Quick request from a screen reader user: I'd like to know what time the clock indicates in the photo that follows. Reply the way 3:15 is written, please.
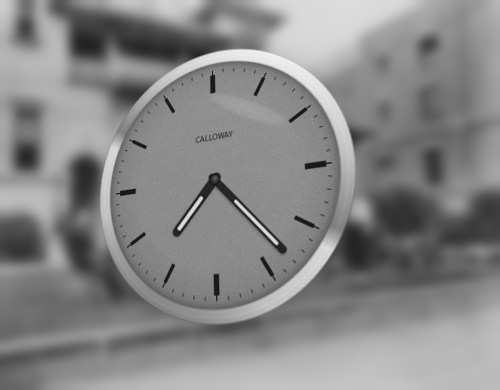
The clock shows 7:23
